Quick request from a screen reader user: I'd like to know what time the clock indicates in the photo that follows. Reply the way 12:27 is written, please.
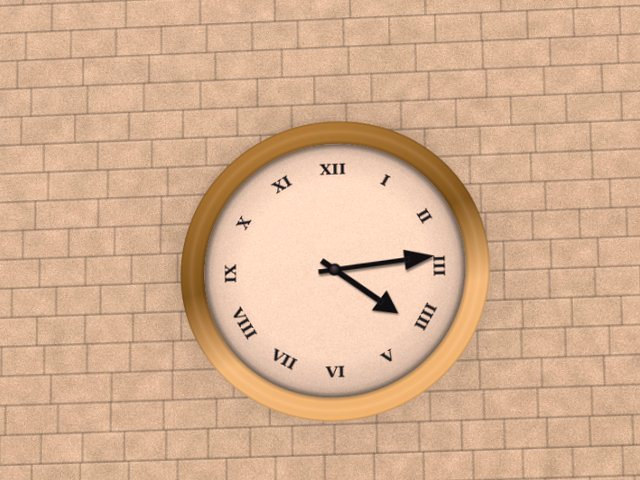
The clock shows 4:14
